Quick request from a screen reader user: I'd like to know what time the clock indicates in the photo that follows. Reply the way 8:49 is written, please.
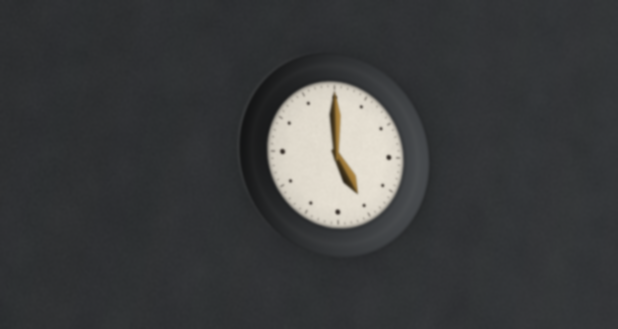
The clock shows 5:00
